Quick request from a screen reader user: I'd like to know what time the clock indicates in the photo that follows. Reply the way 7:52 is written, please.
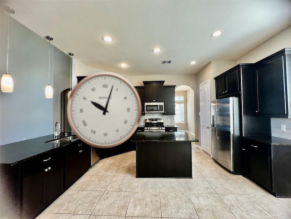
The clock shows 10:03
